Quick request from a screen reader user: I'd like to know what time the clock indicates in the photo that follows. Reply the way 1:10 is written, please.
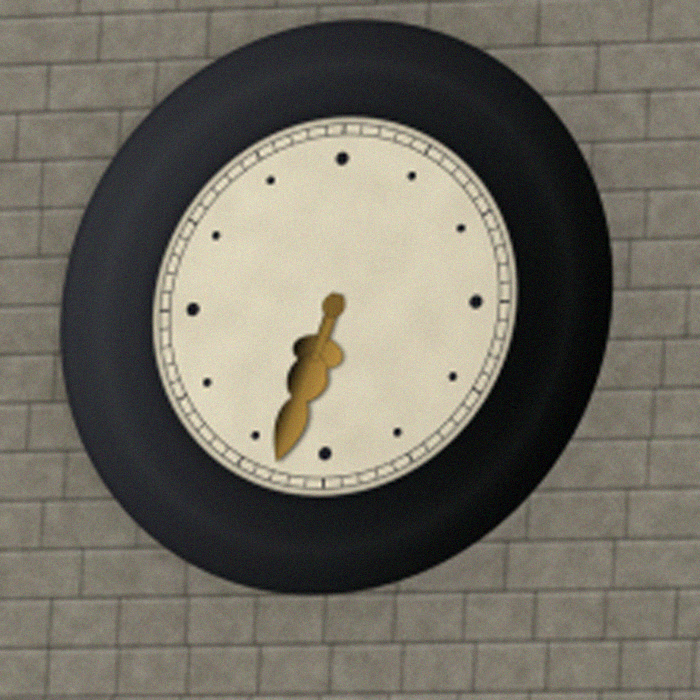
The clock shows 6:33
